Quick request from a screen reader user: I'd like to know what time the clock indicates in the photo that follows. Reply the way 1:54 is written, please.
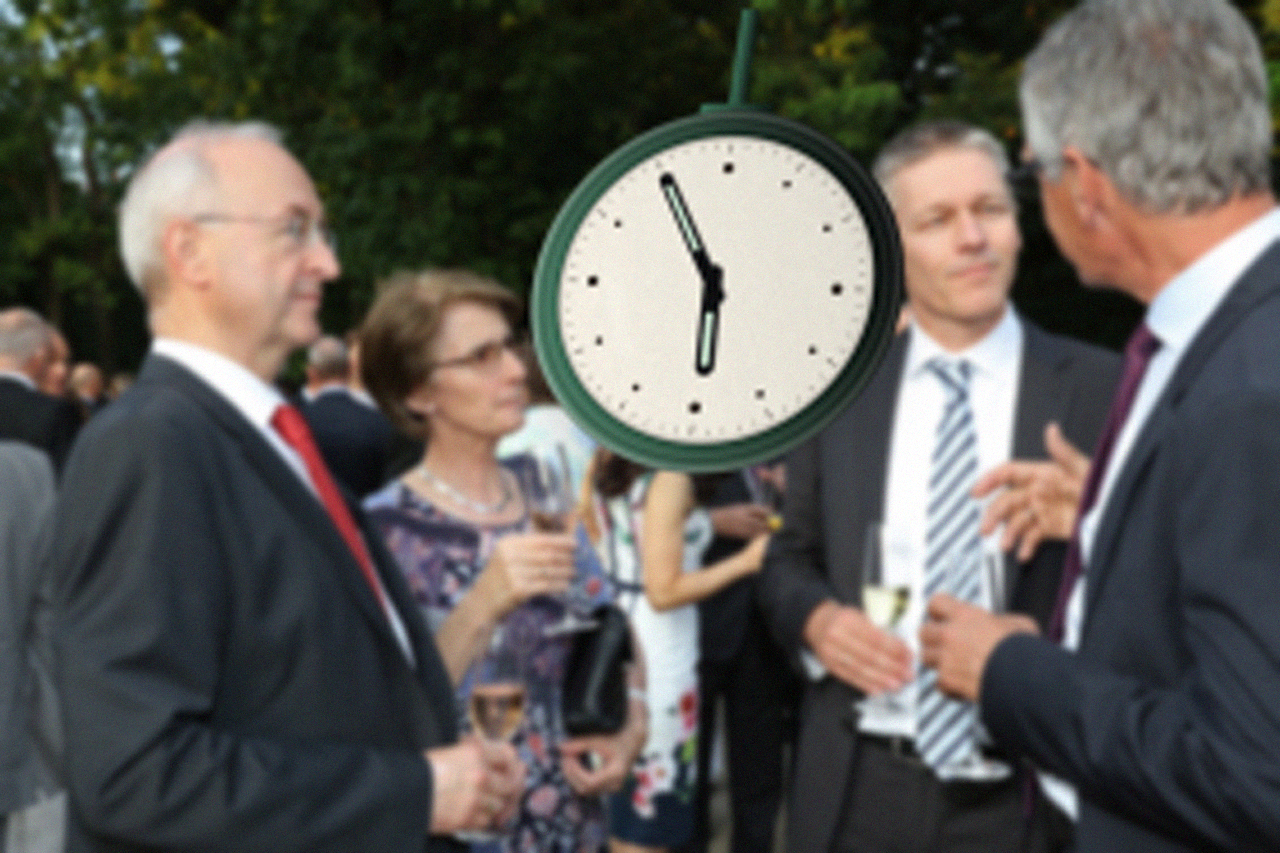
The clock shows 5:55
